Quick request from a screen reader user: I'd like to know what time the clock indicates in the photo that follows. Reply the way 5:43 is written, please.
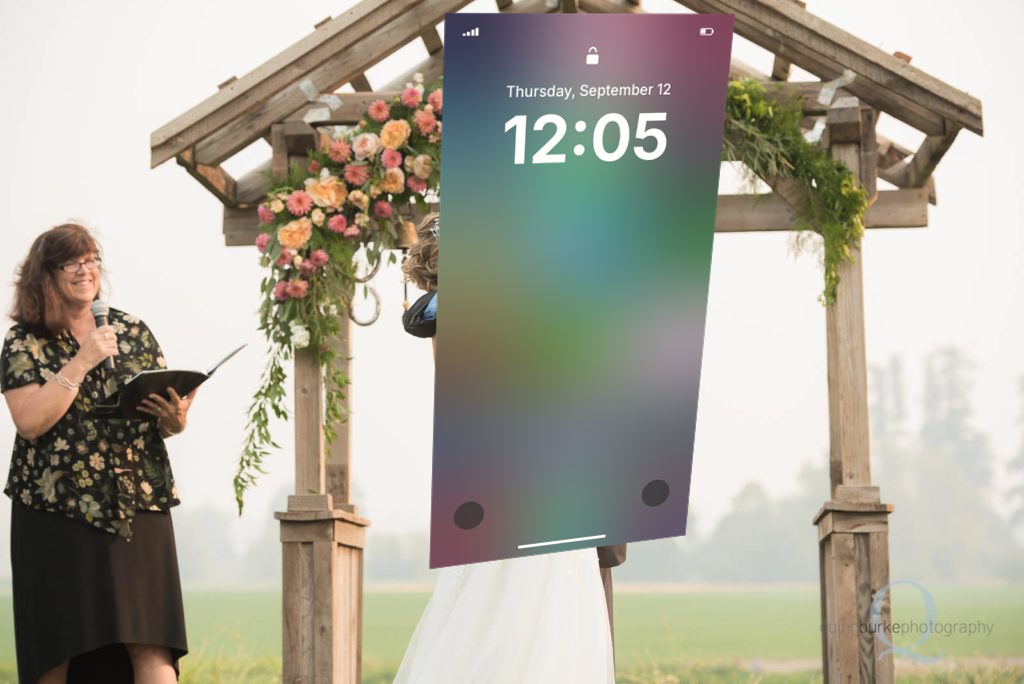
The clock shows 12:05
